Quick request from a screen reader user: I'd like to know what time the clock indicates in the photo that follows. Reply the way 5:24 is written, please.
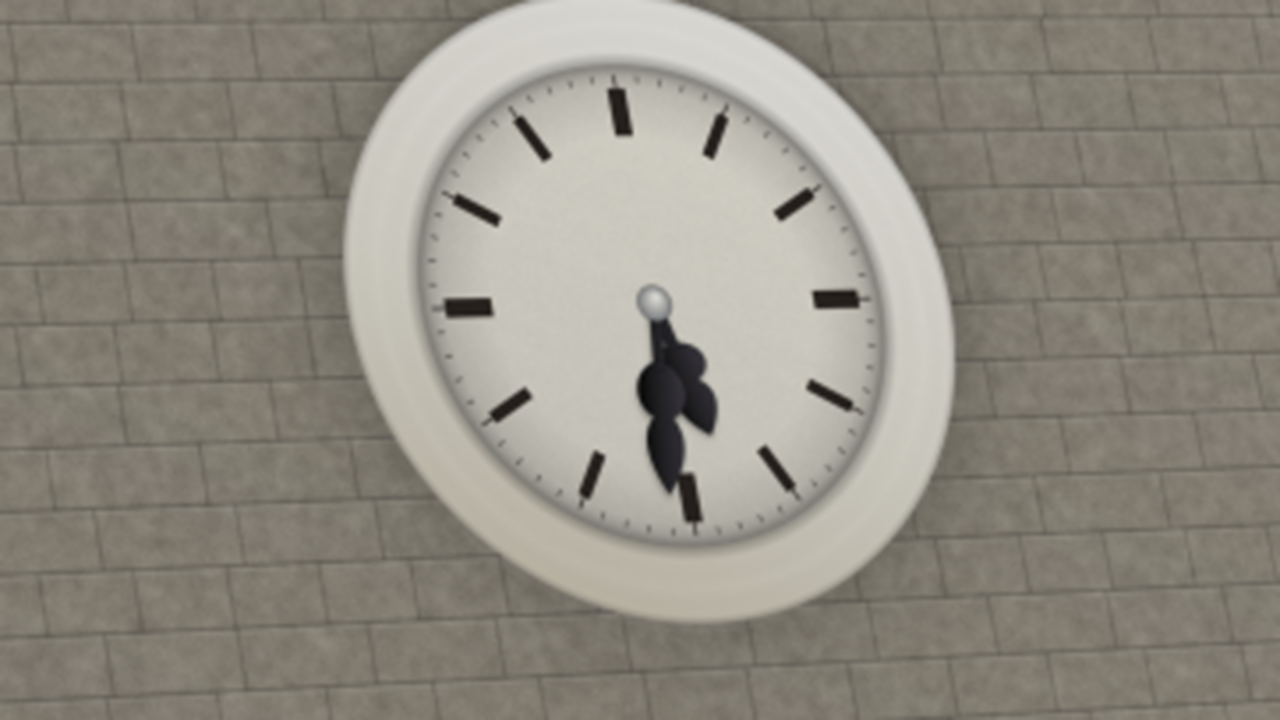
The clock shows 5:31
